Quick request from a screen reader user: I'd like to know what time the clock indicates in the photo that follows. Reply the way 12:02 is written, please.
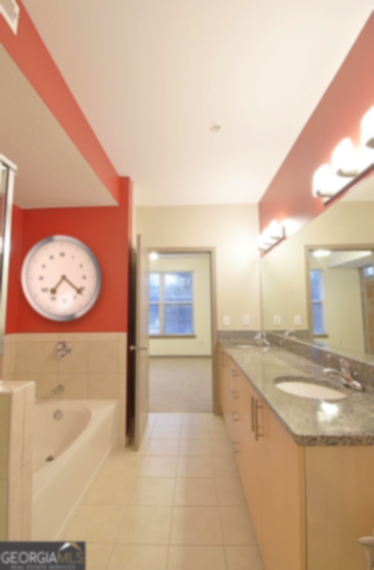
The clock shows 7:22
